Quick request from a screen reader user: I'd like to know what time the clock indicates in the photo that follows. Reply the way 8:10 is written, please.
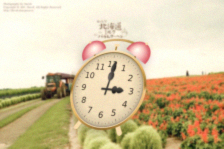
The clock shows 3:01
